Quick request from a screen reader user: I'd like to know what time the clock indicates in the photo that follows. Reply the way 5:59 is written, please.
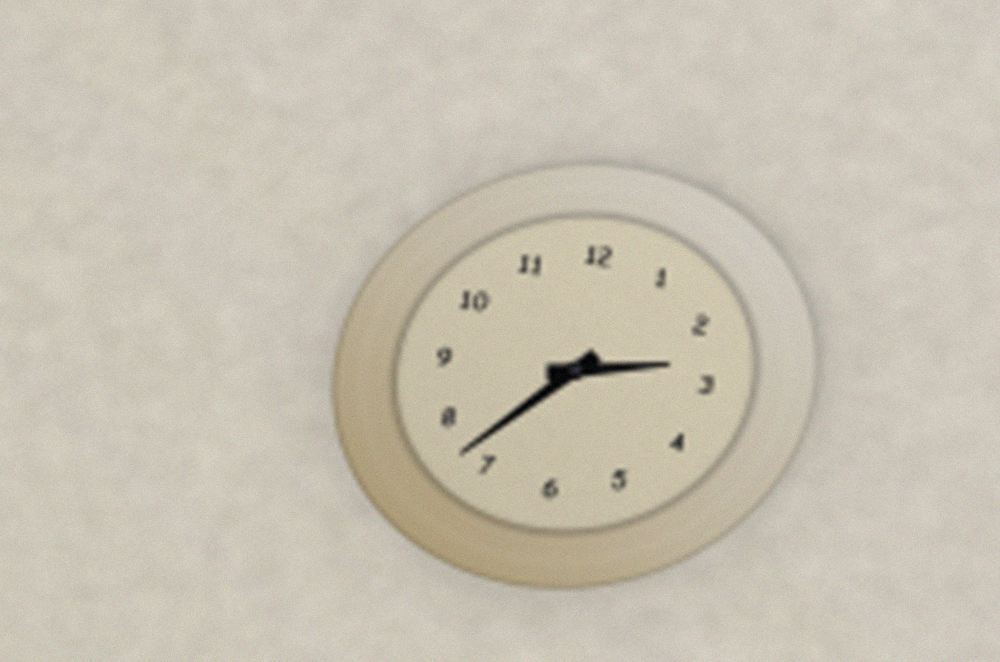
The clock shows 2:37
